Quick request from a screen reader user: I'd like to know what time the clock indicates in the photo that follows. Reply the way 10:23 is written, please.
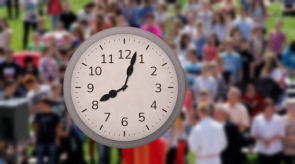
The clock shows 8:03
